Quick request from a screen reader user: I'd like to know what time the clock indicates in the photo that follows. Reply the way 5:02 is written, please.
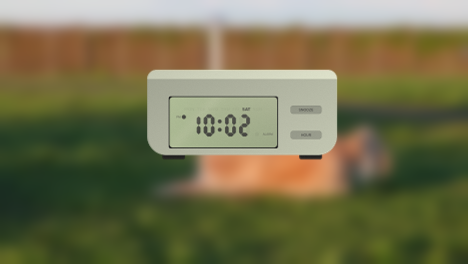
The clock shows 10:02
